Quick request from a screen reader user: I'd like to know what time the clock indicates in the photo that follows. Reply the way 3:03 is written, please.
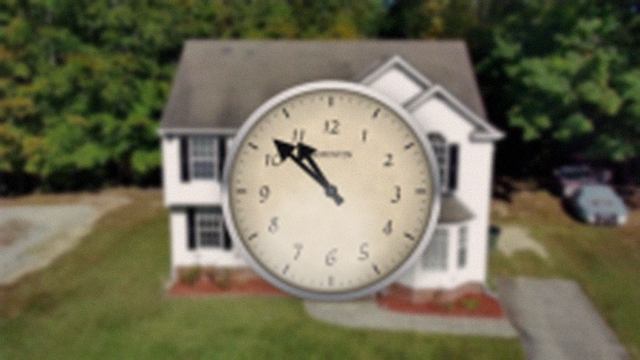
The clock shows 10:52
